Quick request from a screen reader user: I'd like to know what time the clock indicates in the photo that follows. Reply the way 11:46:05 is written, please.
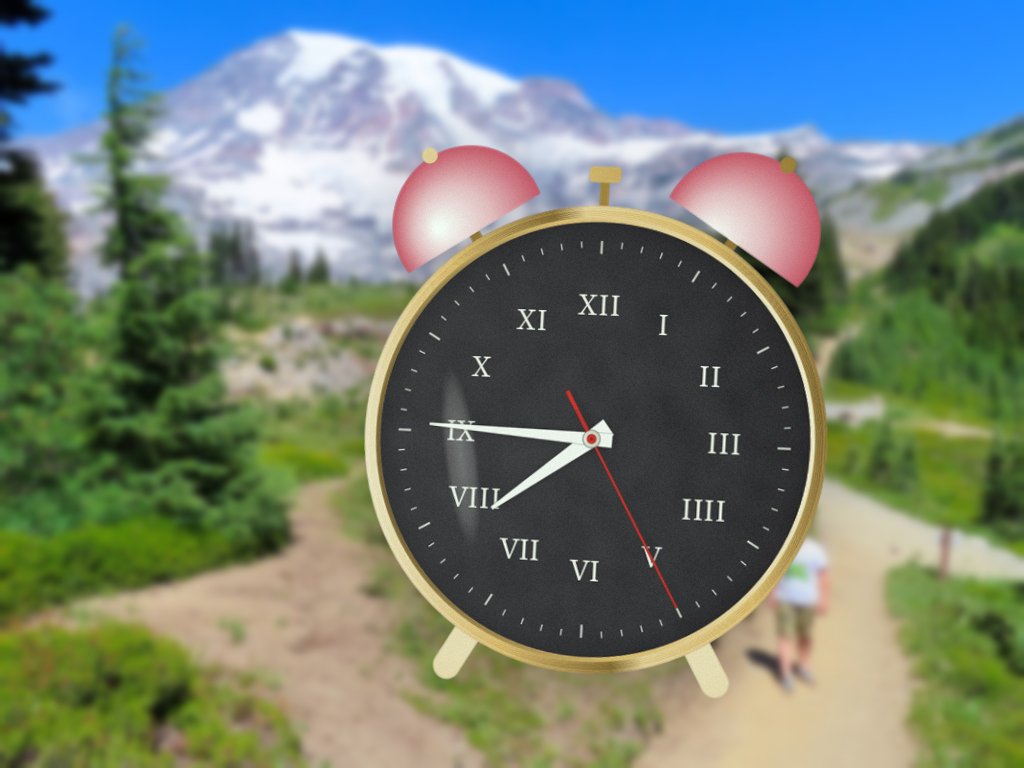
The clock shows 7:45:25
